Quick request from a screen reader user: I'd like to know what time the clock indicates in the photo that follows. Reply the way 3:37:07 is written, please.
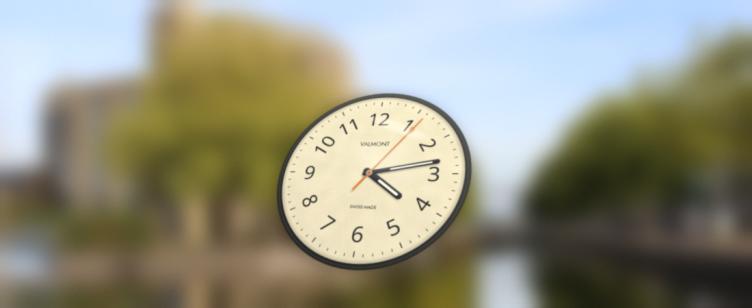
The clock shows 4:13:06
